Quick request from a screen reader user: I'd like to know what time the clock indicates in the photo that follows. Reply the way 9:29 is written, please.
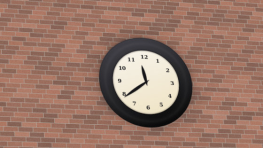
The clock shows 11:39
